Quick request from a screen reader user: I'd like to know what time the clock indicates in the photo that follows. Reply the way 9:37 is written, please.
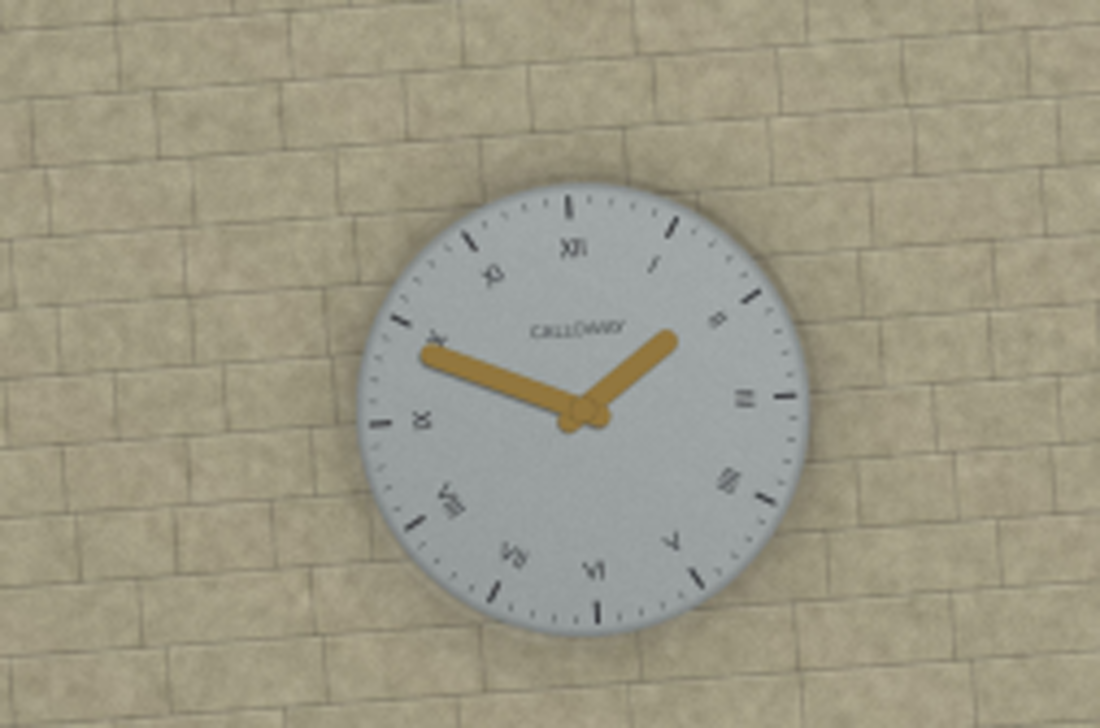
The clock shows 1:49
